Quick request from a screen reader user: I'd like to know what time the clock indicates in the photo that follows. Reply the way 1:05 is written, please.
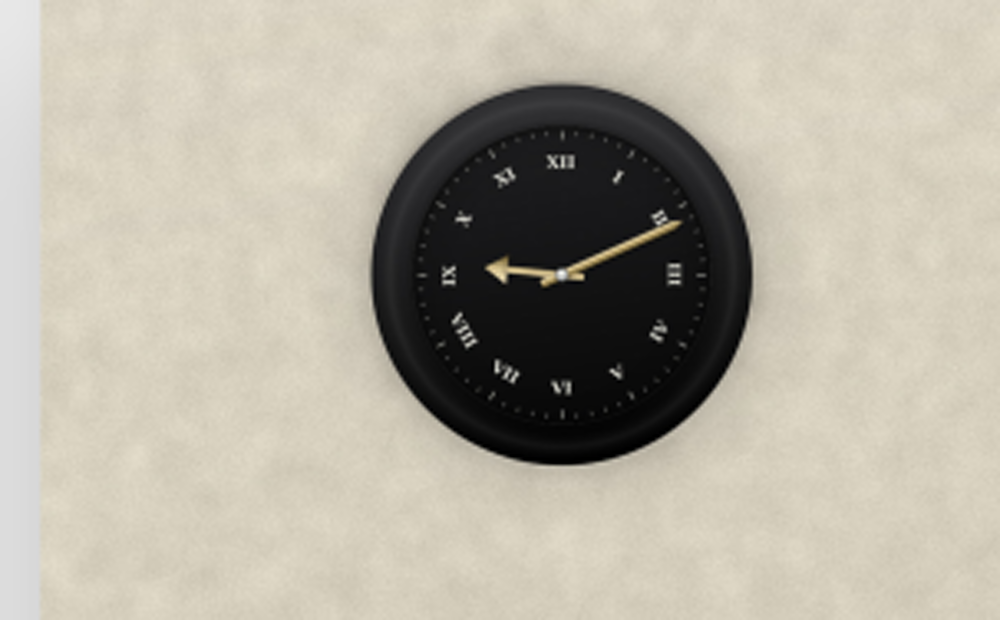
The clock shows 9:11
